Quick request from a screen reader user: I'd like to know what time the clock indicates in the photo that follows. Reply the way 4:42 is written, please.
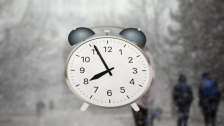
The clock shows 7:56
